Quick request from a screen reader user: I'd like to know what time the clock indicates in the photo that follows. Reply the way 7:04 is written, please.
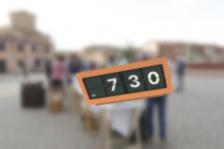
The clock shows 7:30
